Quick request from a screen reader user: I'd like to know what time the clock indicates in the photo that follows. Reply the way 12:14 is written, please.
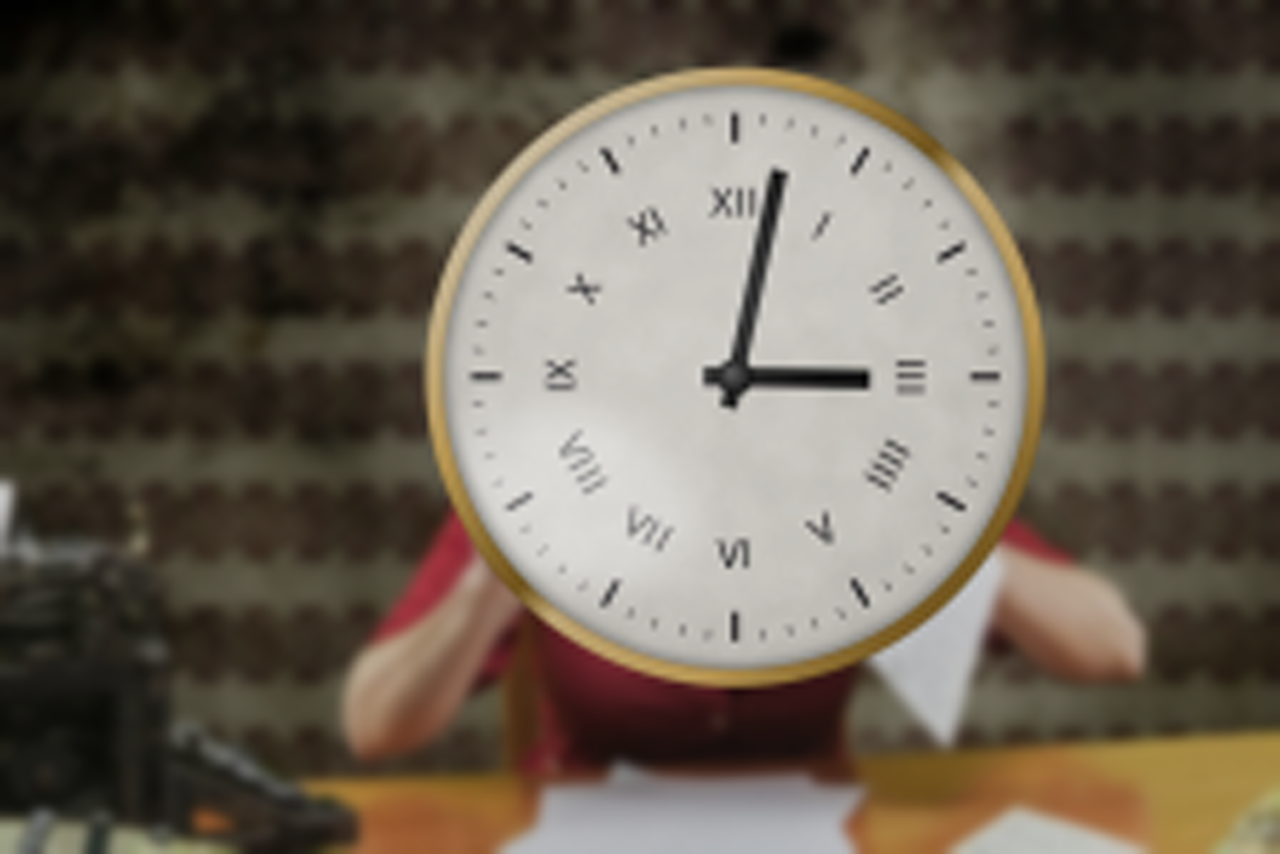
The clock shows 3:02
